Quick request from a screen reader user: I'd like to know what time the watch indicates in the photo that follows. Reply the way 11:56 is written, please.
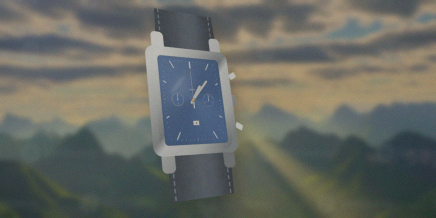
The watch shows 1:07
